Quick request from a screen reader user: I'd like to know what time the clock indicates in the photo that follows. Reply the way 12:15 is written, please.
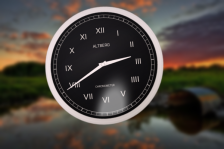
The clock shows 2:40
